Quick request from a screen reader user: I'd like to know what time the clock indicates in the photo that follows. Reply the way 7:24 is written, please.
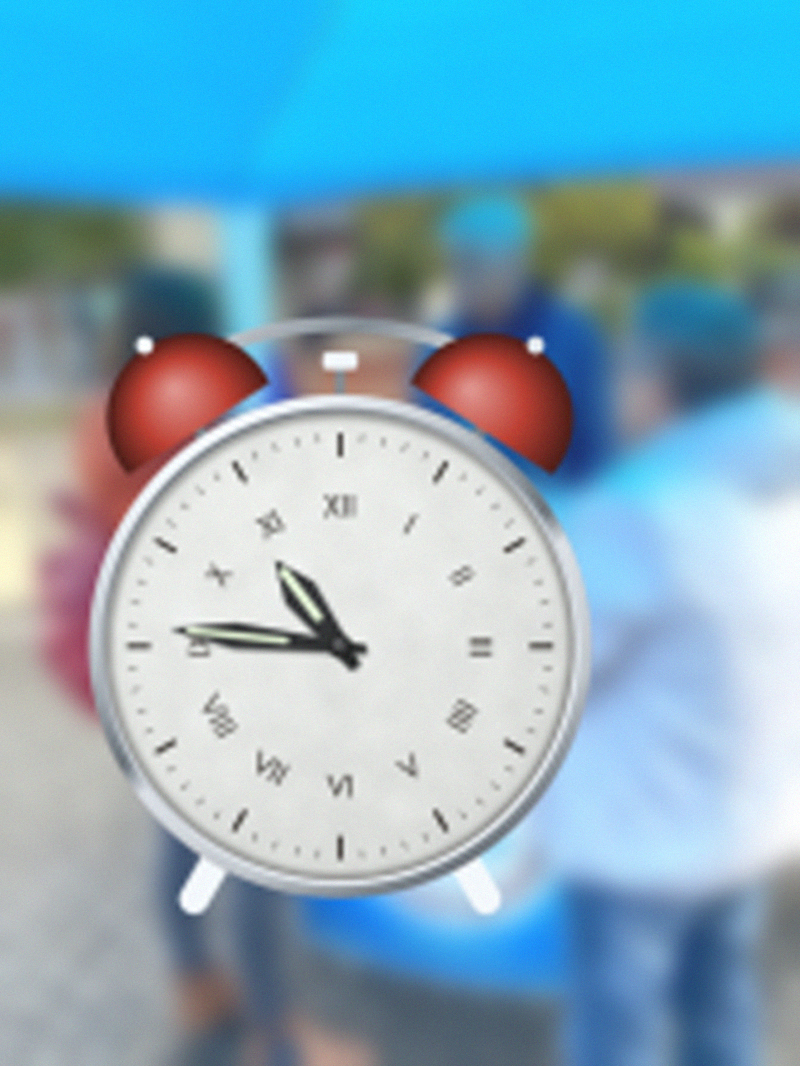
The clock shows 10:46
